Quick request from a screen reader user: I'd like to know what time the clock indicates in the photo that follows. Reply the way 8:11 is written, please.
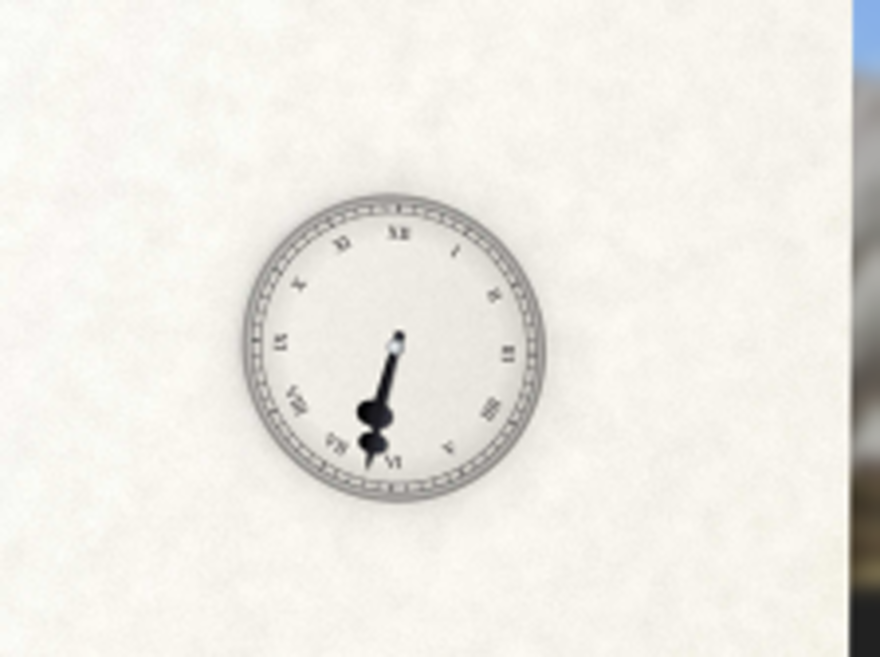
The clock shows 6:32
